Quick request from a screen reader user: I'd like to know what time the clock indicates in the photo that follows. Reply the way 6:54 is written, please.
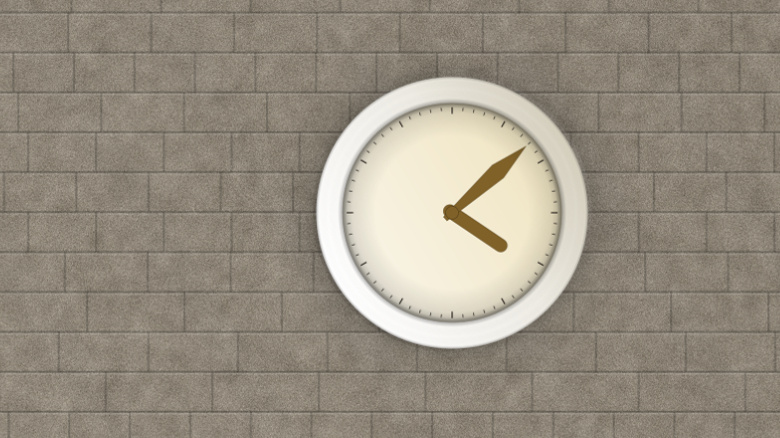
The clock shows 4:08
